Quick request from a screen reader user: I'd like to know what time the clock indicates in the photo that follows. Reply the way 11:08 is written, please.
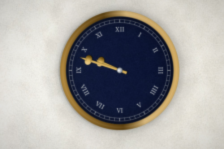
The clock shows 9:48
